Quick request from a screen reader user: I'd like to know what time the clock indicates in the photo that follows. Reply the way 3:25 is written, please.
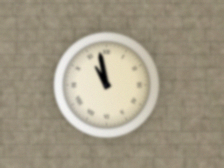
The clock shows 10:58
